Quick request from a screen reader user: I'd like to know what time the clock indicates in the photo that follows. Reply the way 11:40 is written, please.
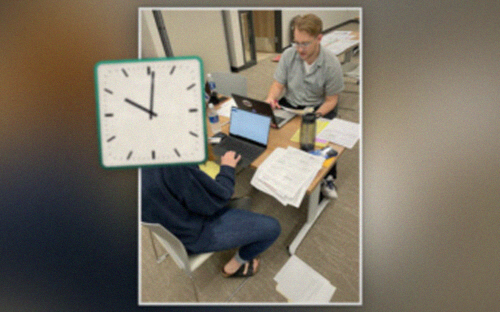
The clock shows 10:01
